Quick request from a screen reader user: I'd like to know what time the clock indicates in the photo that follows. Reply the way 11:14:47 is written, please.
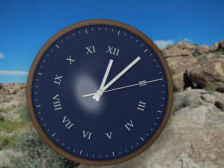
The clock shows 12:05:10
